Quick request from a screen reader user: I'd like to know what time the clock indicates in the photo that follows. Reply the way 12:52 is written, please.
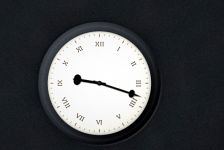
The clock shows 9:18
